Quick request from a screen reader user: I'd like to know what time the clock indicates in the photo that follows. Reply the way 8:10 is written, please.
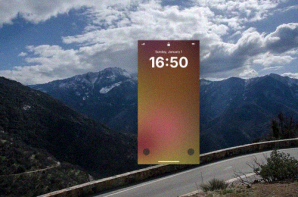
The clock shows 16:50
